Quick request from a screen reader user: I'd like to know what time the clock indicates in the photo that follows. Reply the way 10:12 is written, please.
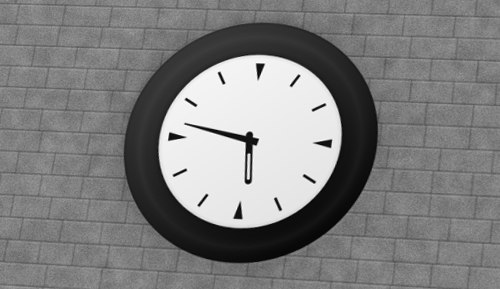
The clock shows 5:47
